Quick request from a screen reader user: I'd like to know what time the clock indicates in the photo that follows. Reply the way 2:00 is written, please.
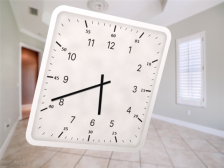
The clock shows 5:41
